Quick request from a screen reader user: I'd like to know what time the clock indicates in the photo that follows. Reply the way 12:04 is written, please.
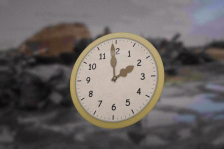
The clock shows 1:59
